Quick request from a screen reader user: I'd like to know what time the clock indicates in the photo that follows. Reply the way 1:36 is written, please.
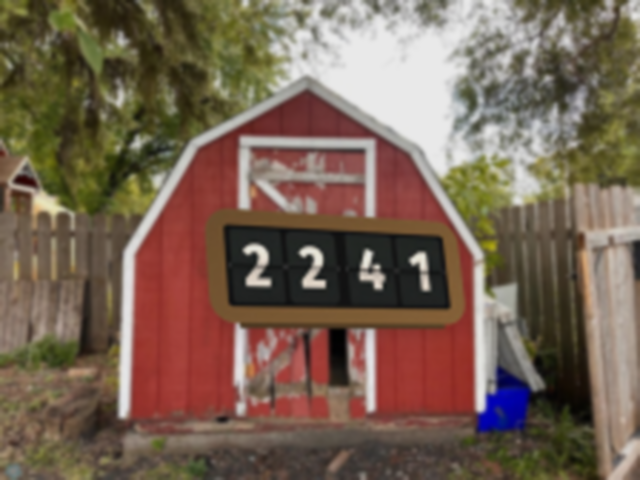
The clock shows 22:41
